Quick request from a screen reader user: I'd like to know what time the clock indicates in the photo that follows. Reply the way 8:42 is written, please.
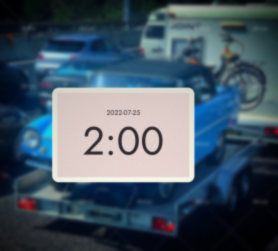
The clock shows 2:00
